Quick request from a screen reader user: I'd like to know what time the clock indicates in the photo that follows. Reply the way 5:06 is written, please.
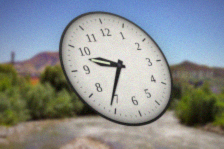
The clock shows 9:36
